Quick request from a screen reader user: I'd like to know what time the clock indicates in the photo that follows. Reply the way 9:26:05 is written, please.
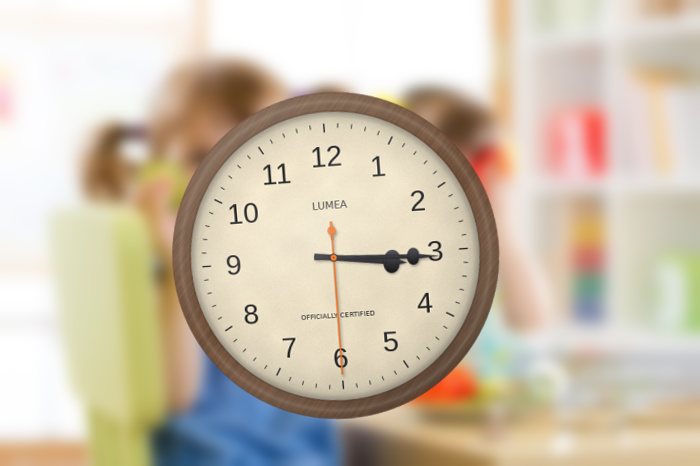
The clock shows 3:15:30
